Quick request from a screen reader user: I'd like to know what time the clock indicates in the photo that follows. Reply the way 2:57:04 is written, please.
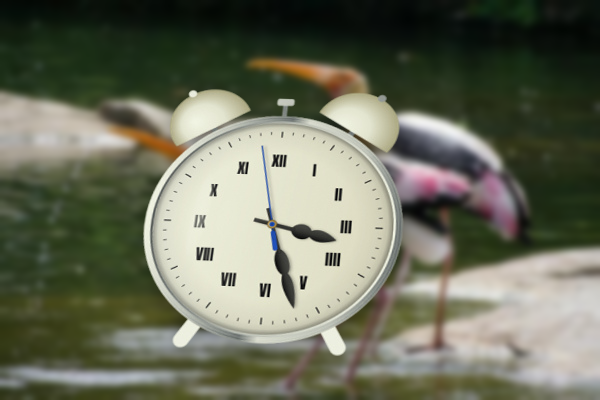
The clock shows 3:26:58
